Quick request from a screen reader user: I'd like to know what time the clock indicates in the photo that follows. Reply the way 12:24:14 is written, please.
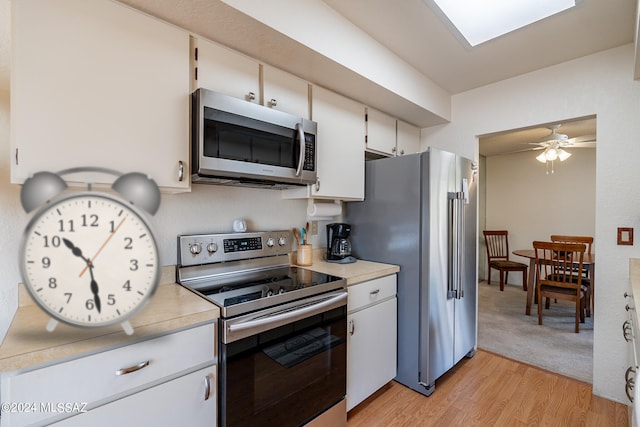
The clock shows 10:28:06
